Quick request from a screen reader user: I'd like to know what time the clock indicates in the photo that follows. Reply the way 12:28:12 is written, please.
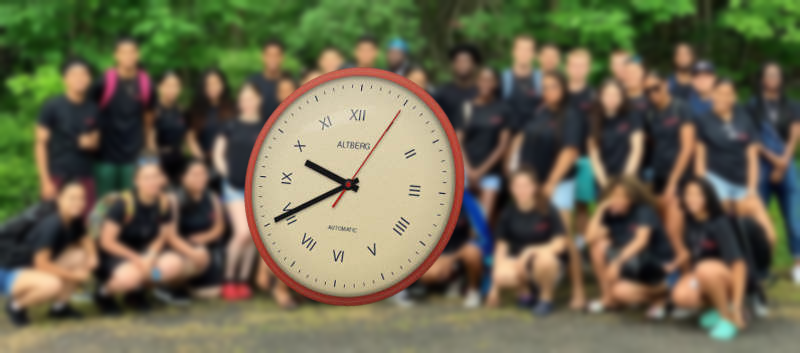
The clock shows 9:40:05
